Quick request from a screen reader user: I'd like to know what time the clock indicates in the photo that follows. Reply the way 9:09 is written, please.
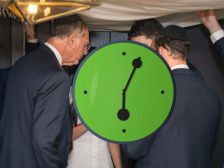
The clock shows 6:04
